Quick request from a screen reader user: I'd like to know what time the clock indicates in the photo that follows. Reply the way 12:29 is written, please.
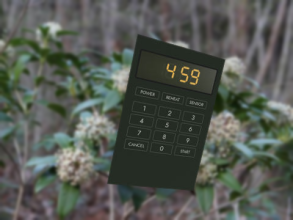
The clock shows 4:59
